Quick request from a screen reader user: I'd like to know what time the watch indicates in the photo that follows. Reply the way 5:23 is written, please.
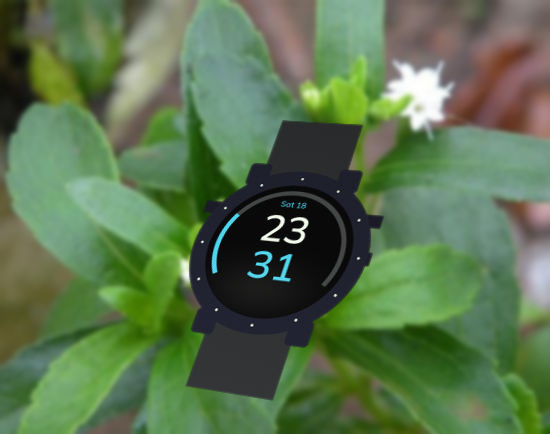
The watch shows 23:31
